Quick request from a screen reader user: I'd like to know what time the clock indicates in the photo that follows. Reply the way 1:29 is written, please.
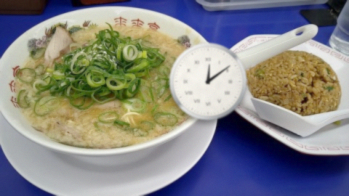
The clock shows 12:09
